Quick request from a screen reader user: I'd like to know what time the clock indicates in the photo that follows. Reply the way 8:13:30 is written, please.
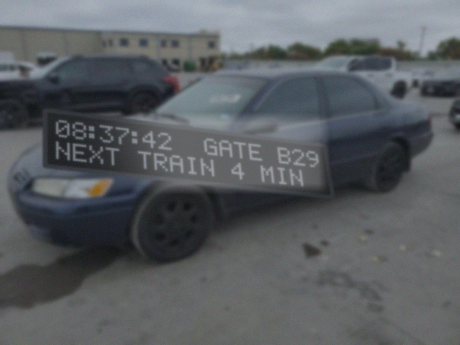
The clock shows 8:37:42
